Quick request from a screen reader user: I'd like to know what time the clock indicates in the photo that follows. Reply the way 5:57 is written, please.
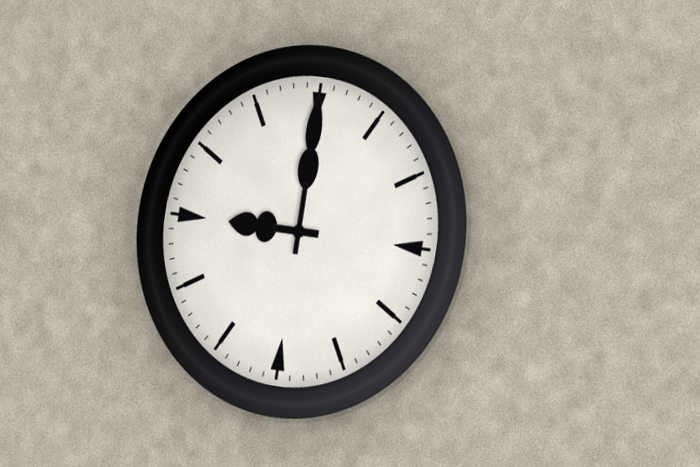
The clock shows 9:00
